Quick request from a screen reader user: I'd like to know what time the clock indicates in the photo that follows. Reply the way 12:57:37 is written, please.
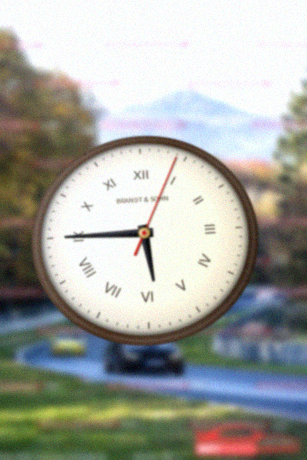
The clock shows 5:45:04
